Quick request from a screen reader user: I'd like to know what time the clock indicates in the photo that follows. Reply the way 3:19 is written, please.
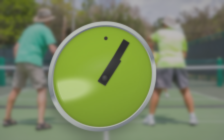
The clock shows 1:05
